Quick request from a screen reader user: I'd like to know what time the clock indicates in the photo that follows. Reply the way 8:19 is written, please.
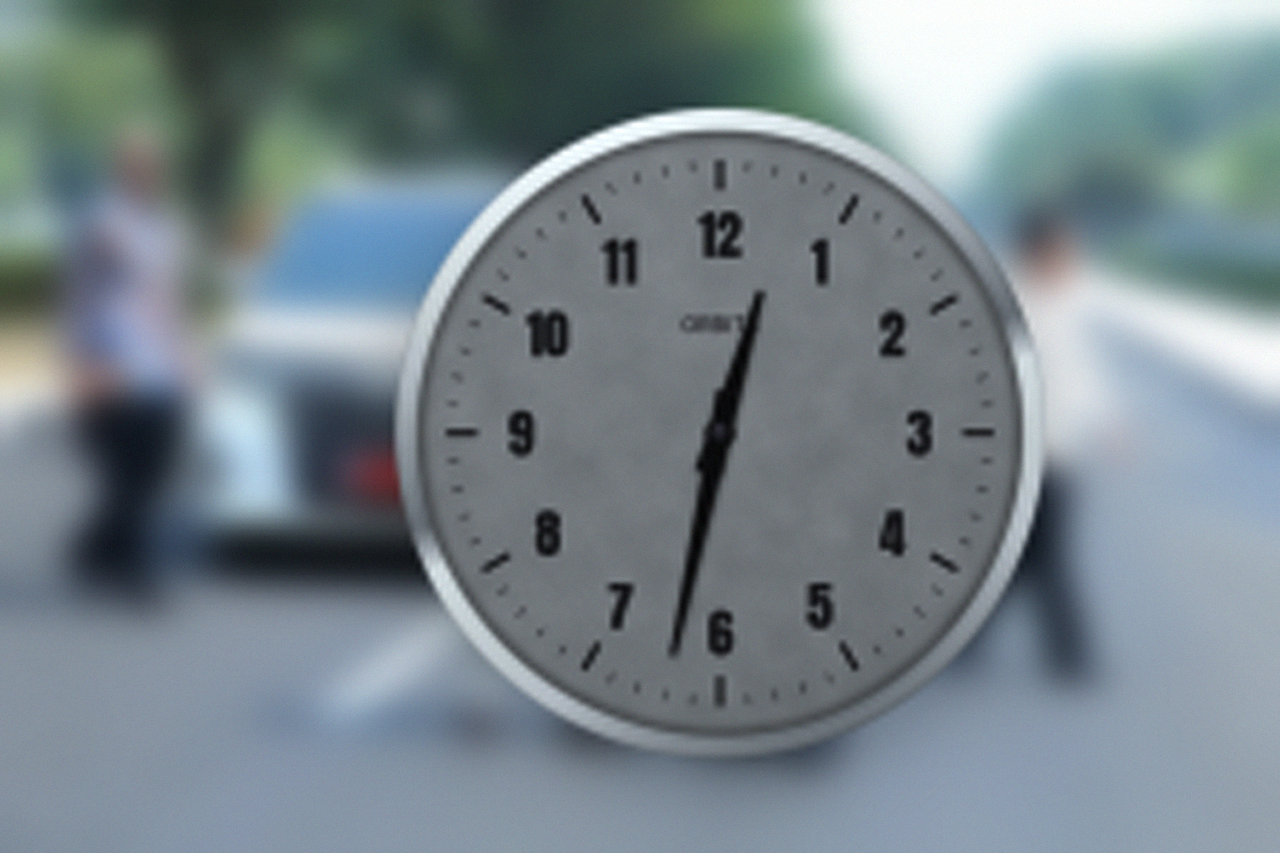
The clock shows 12:32
